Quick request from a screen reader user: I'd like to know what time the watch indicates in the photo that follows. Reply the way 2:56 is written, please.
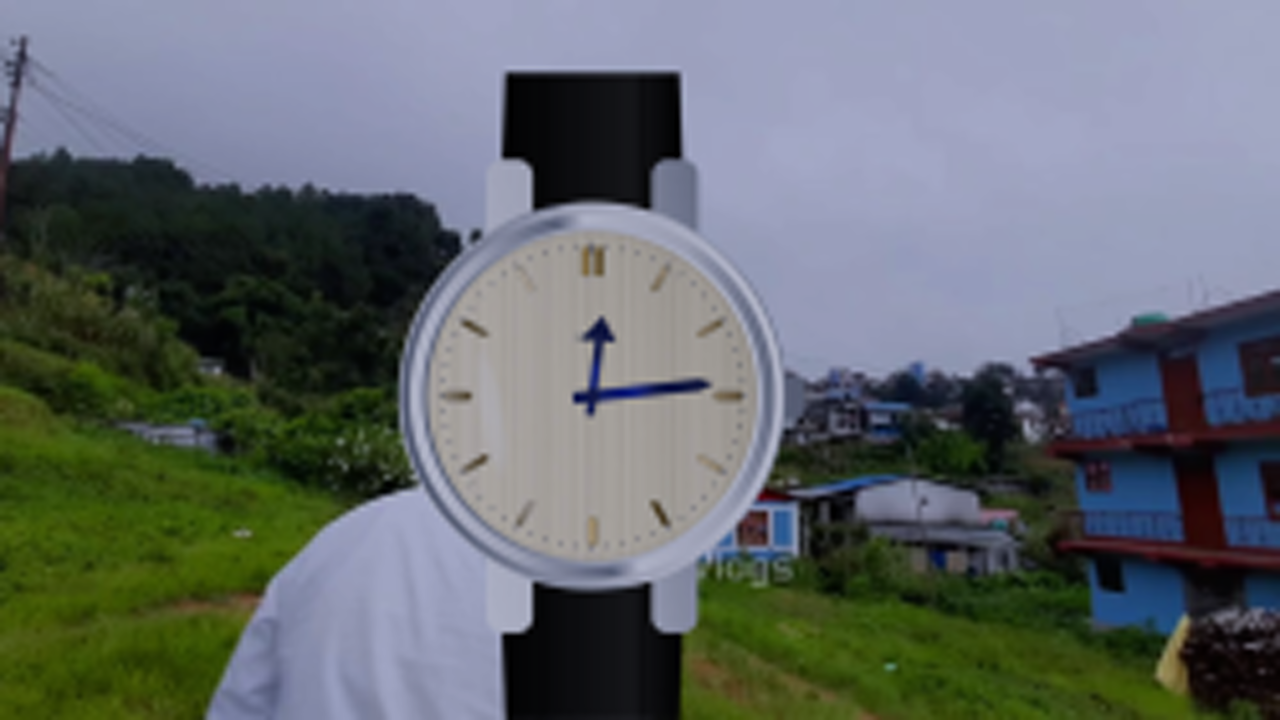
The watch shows 12:14
